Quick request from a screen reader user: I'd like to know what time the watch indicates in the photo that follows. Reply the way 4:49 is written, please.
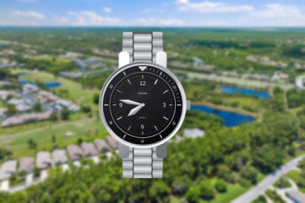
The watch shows 7:47
